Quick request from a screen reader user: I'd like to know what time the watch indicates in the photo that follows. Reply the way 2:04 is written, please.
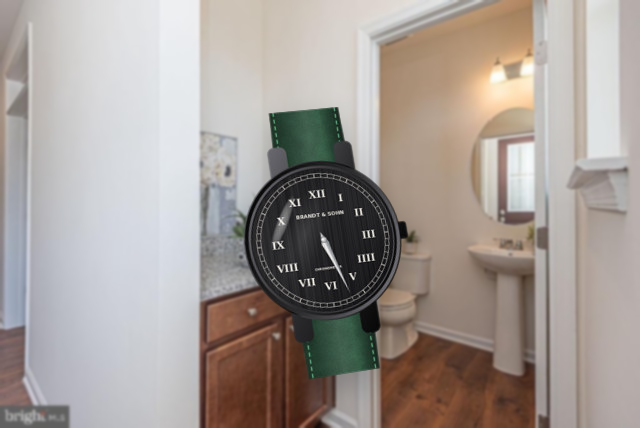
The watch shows 5:27
